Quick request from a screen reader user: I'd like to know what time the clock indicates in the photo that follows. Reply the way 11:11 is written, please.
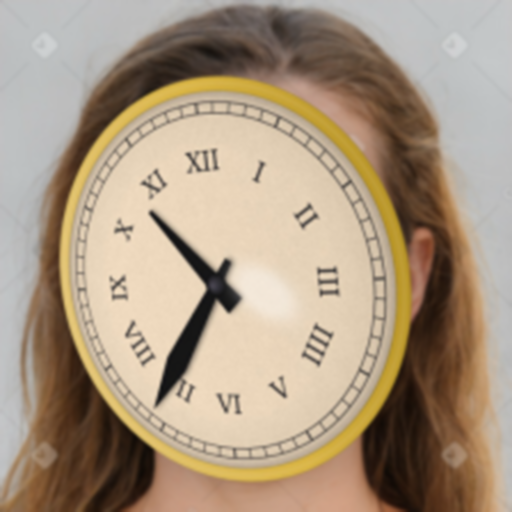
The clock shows 10:36
